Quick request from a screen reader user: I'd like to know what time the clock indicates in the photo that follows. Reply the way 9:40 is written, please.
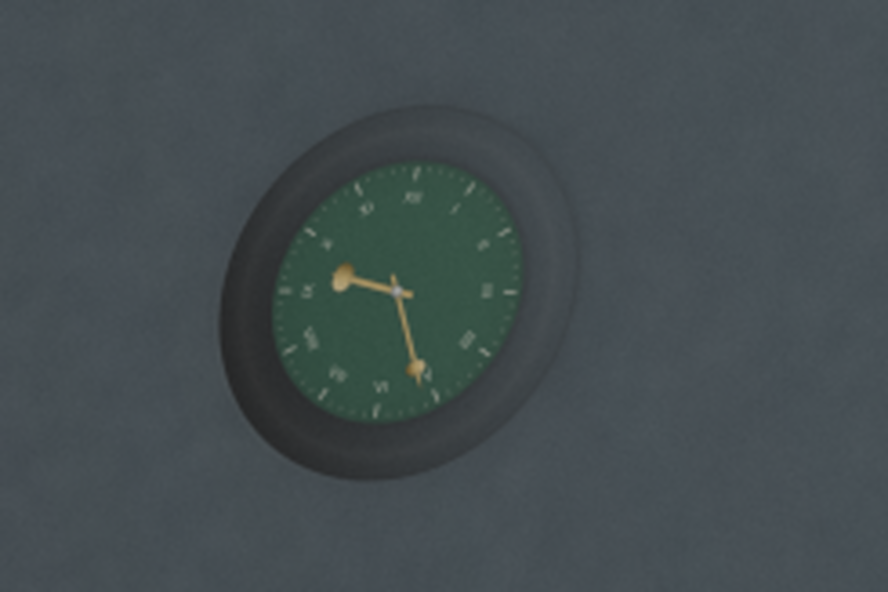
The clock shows 9:26
